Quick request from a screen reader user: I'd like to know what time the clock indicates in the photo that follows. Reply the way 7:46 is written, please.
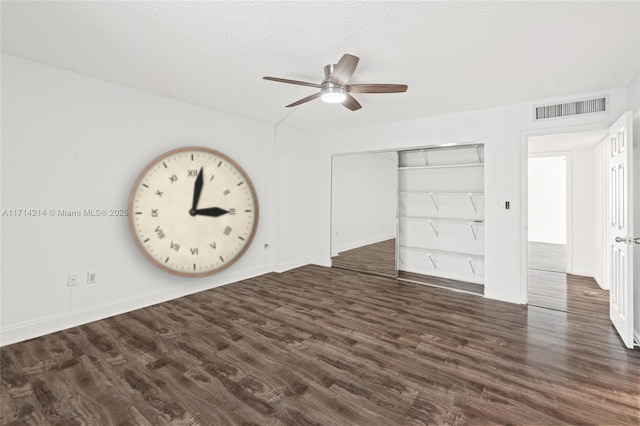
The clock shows 3:02
